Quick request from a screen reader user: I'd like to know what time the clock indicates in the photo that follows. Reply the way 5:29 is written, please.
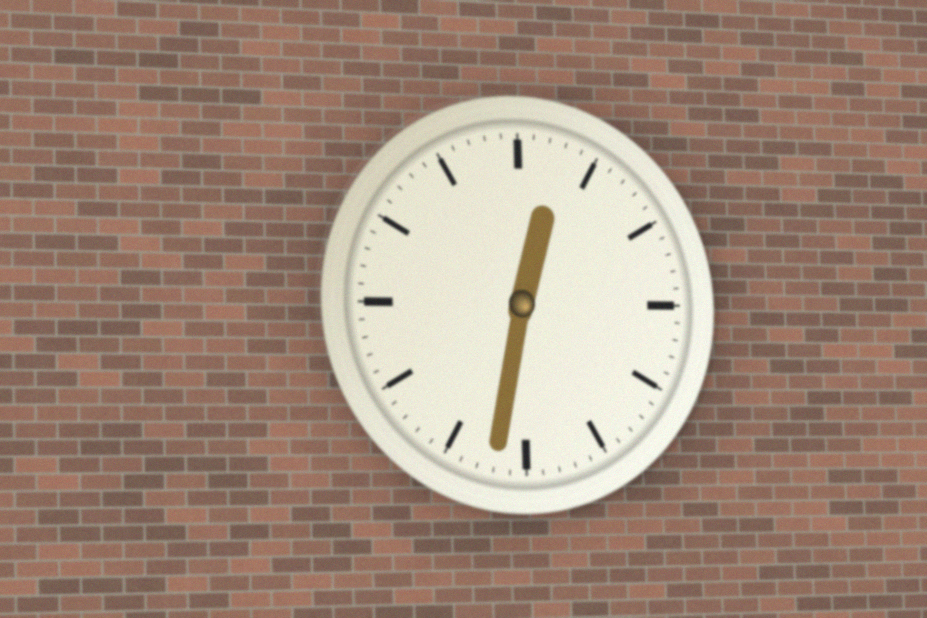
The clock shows 12:32
